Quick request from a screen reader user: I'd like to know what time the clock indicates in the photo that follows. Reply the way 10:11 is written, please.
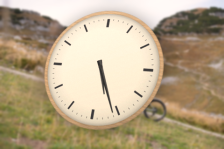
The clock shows 5:26
